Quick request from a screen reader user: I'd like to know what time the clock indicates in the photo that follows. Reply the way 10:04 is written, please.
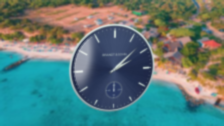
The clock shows 2:08
